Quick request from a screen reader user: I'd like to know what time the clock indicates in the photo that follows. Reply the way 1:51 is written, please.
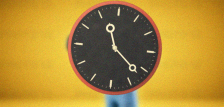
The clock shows 11:22
